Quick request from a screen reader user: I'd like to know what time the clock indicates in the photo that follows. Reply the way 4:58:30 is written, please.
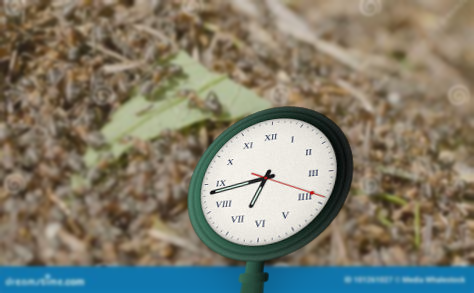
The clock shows 6:43:19
